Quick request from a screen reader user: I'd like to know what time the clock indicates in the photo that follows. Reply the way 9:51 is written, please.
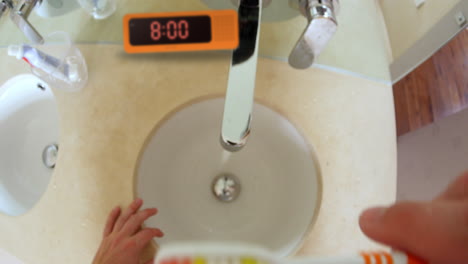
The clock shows 8:00
